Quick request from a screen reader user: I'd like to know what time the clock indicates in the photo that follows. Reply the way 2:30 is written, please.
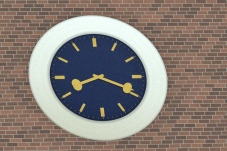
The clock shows 8:19
